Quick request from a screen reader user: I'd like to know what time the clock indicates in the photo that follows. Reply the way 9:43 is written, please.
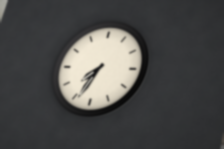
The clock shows 7:34
